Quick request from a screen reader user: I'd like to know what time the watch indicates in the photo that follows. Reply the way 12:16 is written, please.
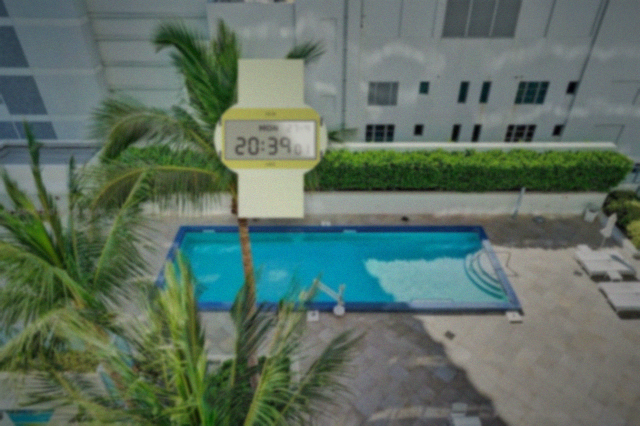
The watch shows 20:39
